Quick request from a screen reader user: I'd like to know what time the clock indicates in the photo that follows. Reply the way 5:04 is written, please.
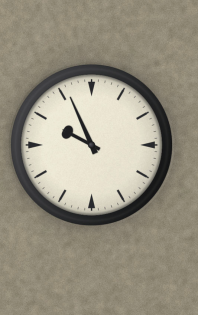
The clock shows 9:56
